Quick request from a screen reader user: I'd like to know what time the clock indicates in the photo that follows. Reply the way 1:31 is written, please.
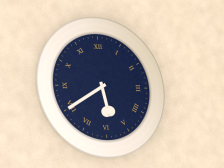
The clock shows 5:40
